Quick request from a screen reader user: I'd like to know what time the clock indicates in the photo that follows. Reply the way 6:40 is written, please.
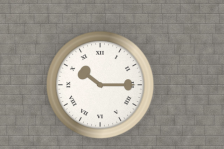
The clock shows 10:15
